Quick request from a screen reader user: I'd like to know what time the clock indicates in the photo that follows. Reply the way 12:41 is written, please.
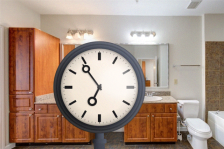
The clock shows 6:54
